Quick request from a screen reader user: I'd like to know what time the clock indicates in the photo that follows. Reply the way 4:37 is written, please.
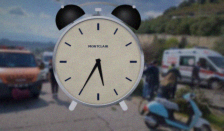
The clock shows 5:35
